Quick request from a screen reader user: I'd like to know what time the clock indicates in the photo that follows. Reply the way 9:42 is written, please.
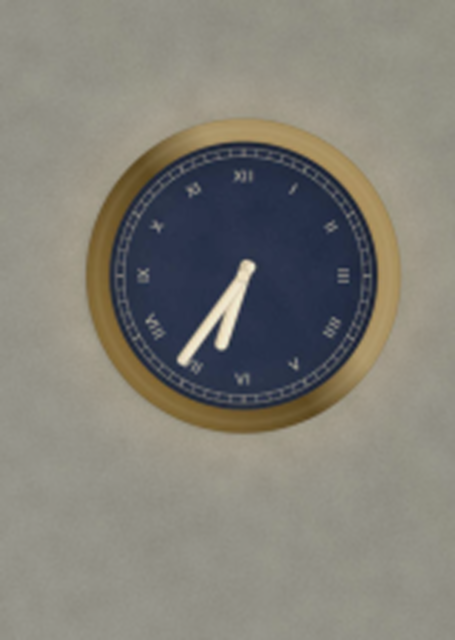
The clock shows 6:36
